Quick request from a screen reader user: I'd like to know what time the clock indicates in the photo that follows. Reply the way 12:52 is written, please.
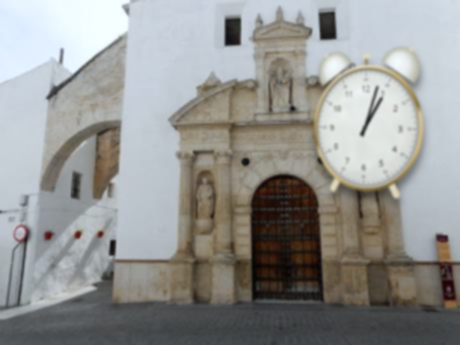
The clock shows 1:03
